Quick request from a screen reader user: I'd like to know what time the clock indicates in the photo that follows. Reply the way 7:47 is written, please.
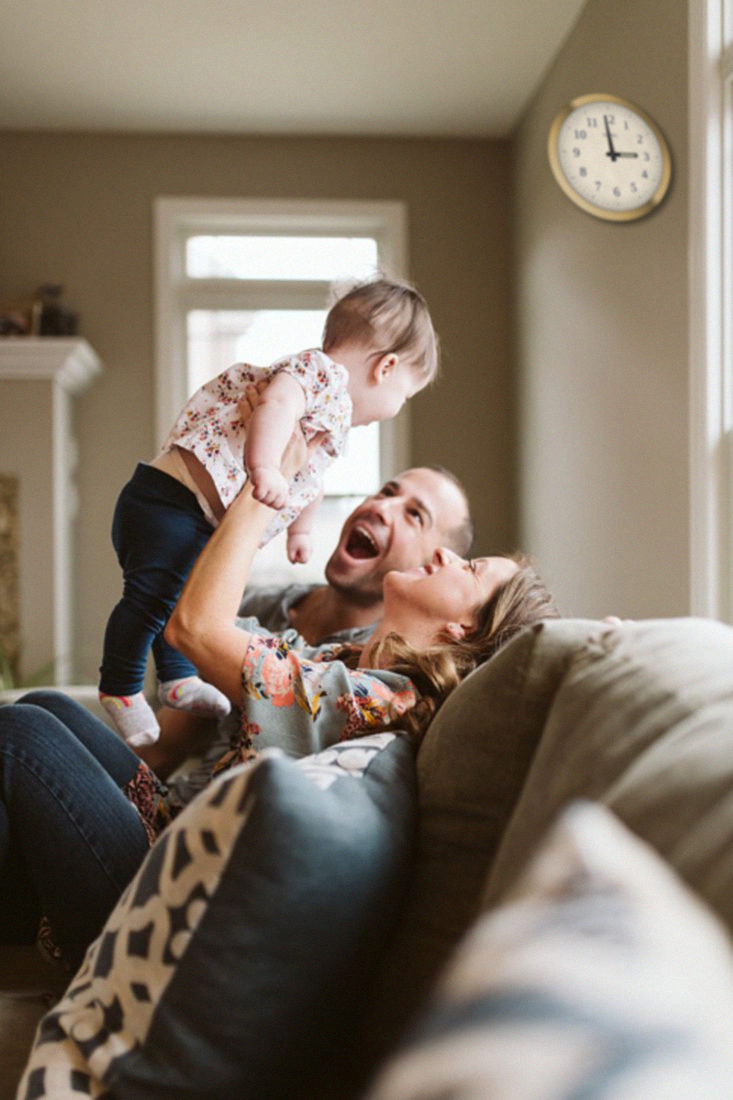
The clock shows 2:59
